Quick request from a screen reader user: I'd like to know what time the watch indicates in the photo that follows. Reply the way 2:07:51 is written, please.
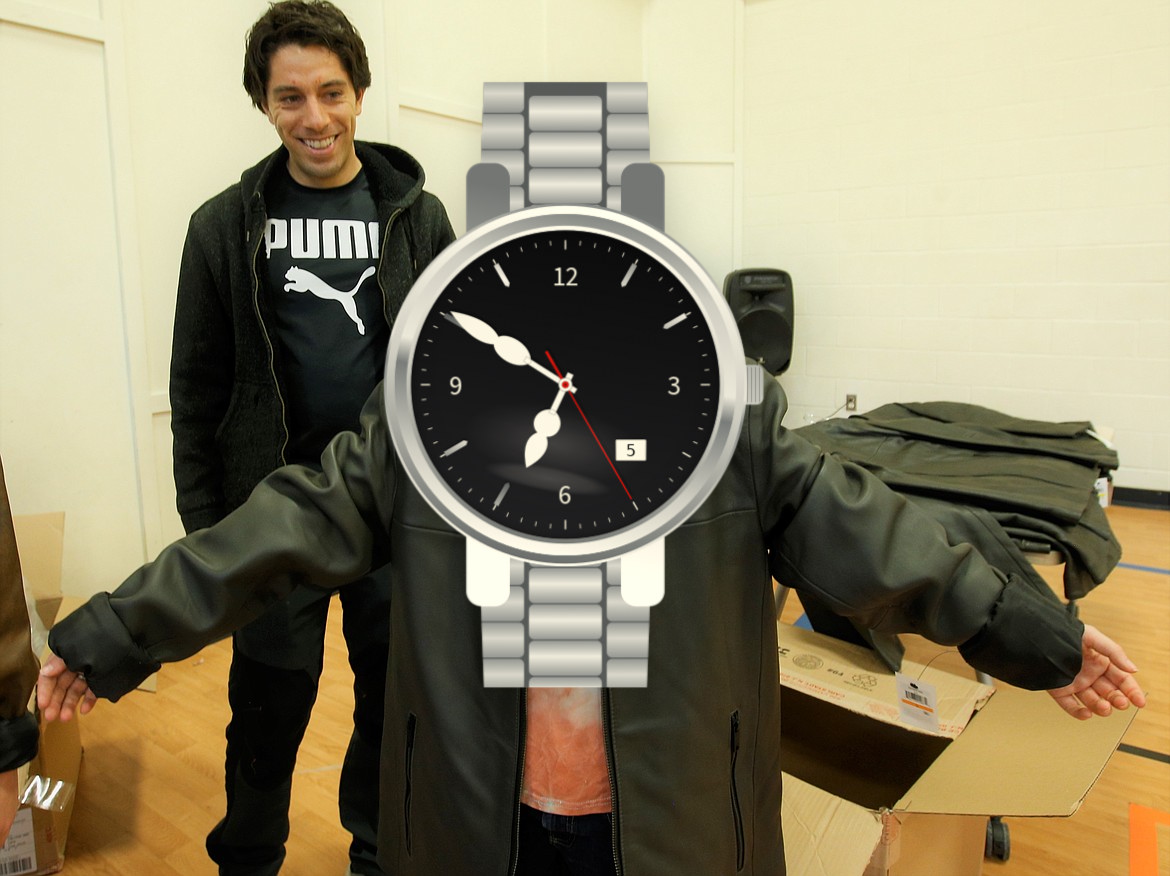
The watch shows 6:50:25
